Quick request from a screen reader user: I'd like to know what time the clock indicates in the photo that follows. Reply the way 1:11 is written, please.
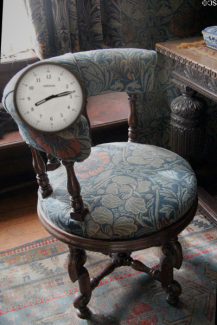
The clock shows 8:13
